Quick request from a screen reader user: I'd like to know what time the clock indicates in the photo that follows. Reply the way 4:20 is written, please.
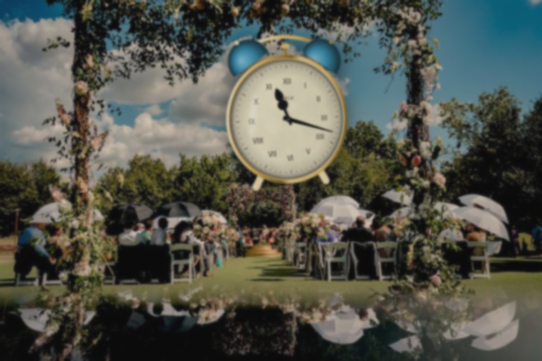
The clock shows 11:18
